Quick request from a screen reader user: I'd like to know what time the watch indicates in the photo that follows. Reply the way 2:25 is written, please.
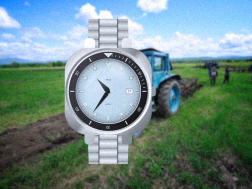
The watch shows 10:36
